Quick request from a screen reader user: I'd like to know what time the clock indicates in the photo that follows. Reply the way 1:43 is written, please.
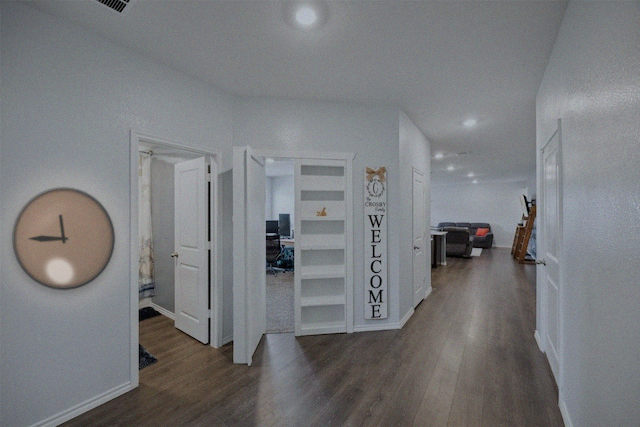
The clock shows 11:45
